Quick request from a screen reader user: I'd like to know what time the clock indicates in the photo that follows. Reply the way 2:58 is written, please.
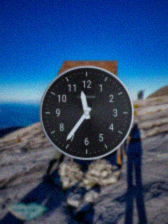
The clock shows 11:36
